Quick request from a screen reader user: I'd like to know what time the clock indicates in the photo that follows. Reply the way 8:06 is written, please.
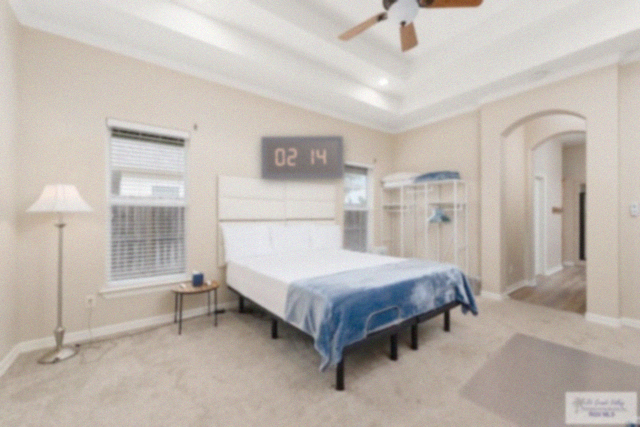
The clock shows 2:14
